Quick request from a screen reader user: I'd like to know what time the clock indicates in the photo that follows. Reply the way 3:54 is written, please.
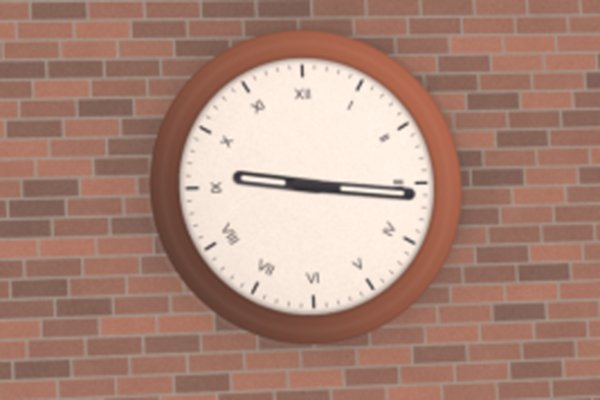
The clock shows 9:16
